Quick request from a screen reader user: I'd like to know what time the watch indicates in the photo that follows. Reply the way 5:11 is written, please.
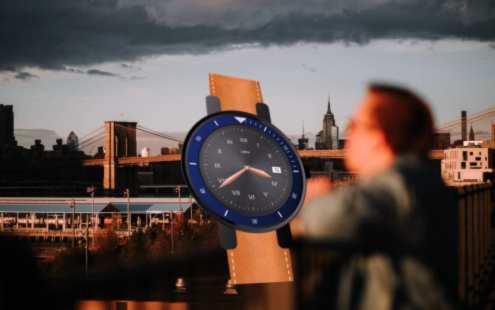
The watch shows 3:39
